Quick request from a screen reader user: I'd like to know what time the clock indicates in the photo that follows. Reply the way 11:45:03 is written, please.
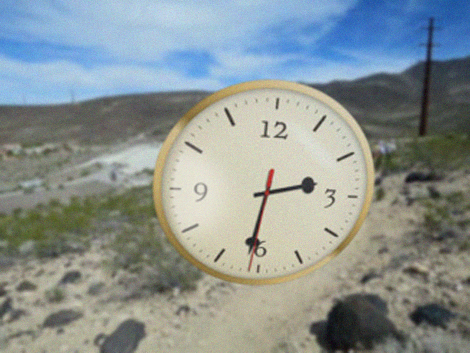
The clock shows 2:31:31
